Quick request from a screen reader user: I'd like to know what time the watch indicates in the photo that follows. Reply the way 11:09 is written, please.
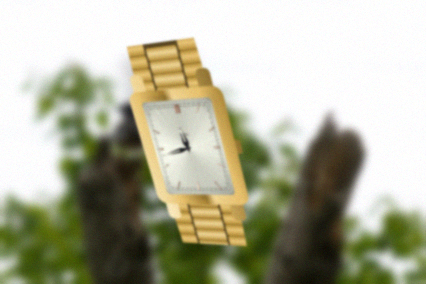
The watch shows 11:43
